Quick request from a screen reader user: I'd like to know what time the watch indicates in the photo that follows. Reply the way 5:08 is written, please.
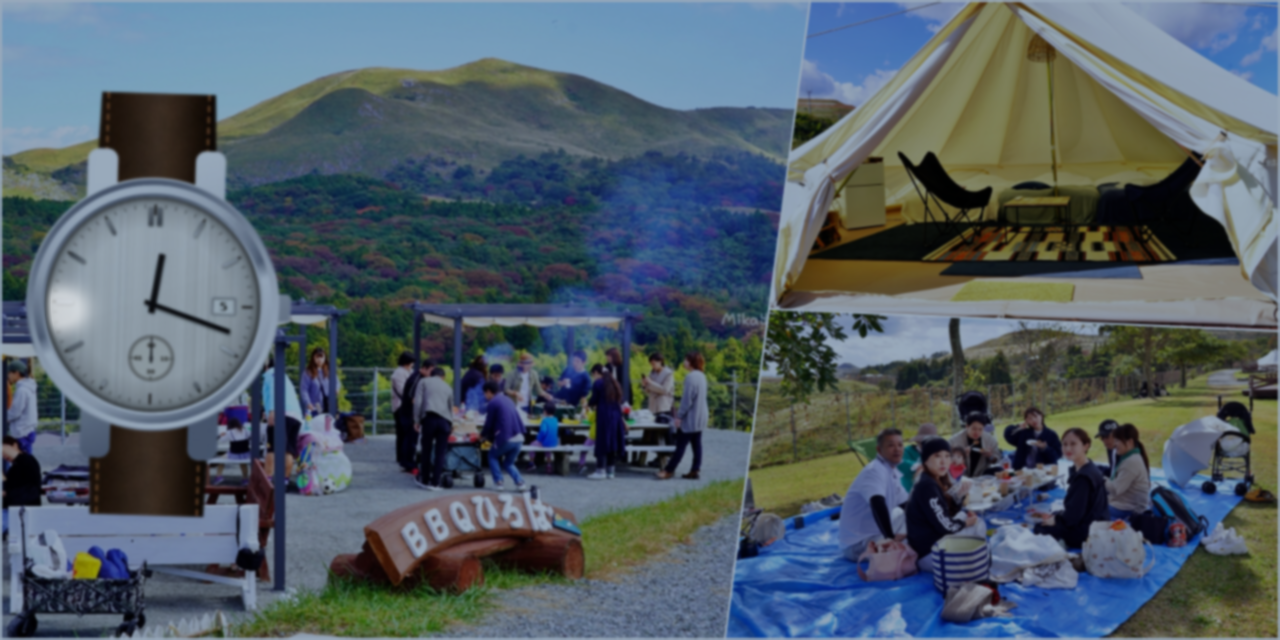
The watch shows 12:18
